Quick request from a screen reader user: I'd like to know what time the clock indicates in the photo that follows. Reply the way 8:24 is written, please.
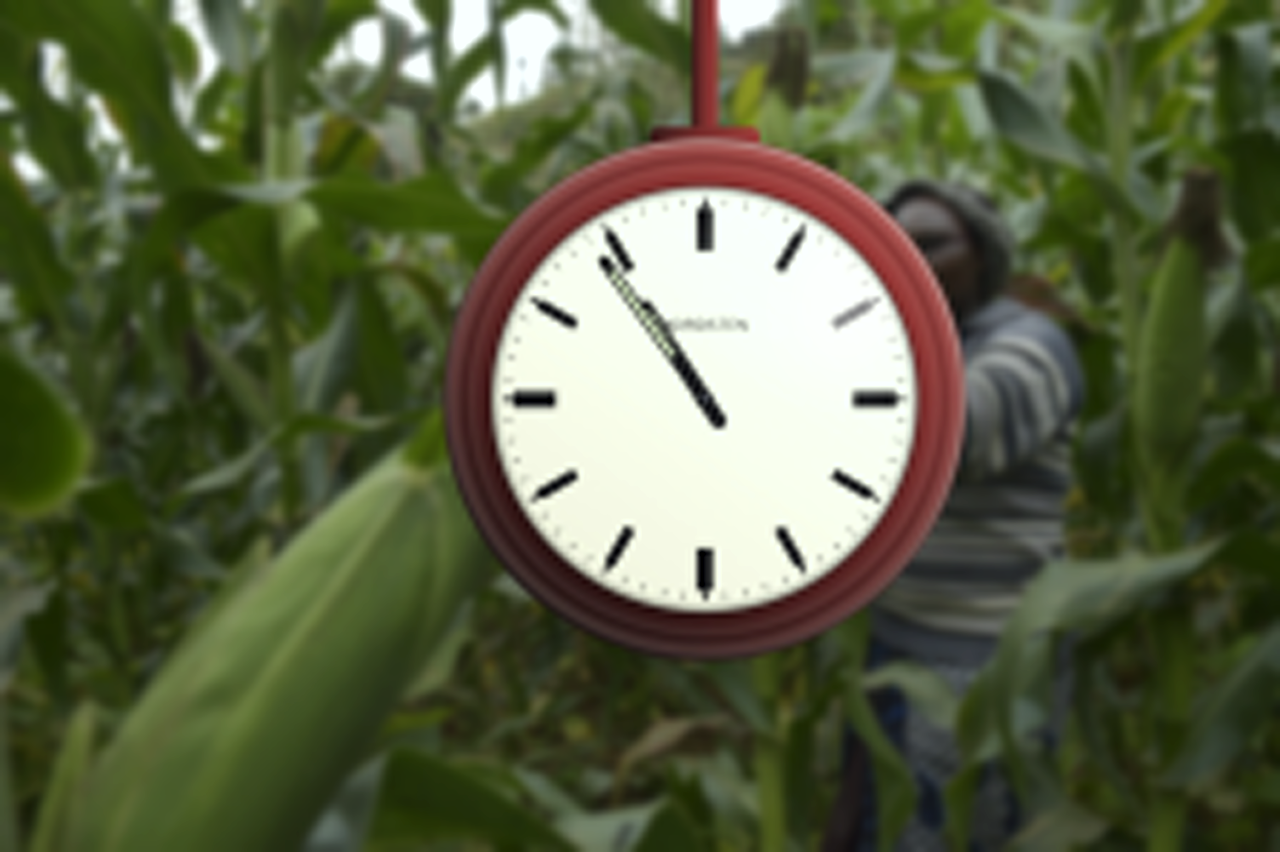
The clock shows 10:54
